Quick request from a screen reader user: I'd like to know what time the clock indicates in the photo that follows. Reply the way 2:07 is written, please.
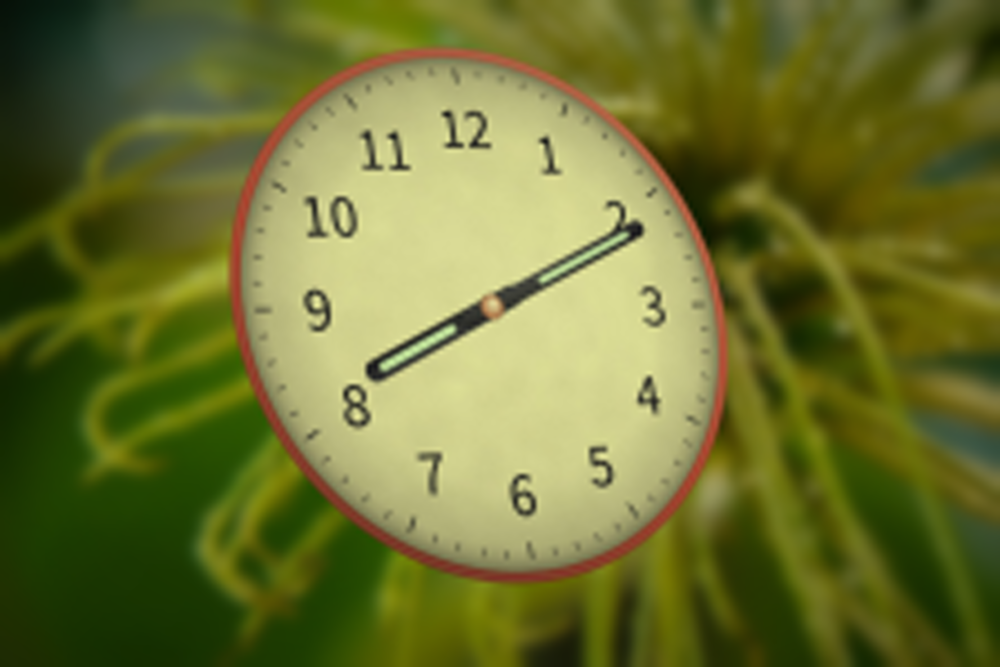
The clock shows 8:11
